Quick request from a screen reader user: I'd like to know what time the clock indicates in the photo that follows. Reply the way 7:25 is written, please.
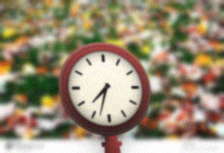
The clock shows 7:33
